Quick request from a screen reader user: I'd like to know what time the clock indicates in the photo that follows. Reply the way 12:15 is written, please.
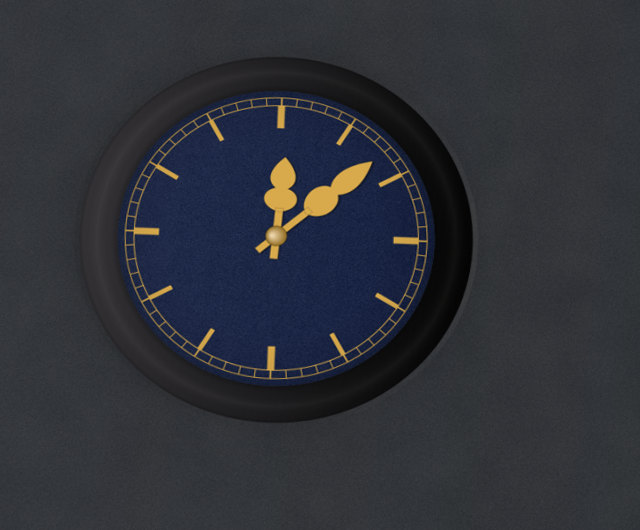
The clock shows 12:08
